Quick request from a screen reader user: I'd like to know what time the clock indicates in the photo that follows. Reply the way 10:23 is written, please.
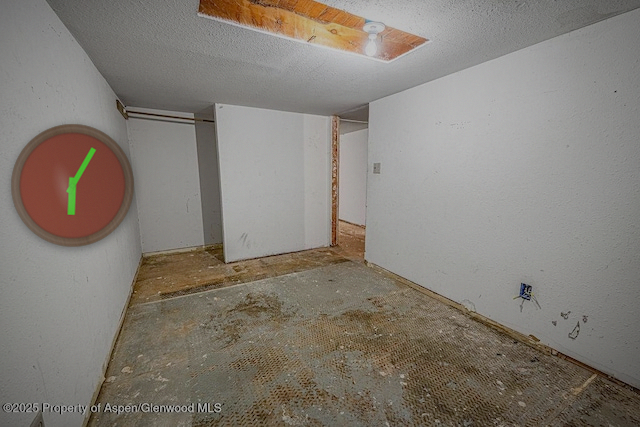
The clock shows 6:05
